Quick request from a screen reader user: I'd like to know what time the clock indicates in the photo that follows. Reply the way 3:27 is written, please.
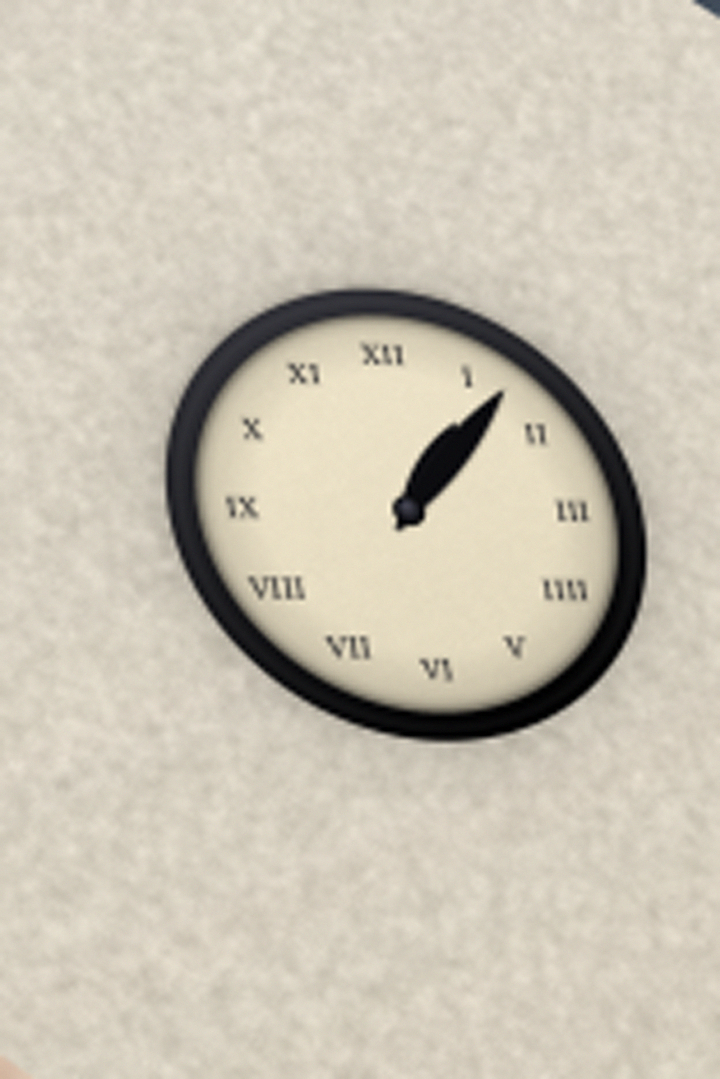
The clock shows 1:07
